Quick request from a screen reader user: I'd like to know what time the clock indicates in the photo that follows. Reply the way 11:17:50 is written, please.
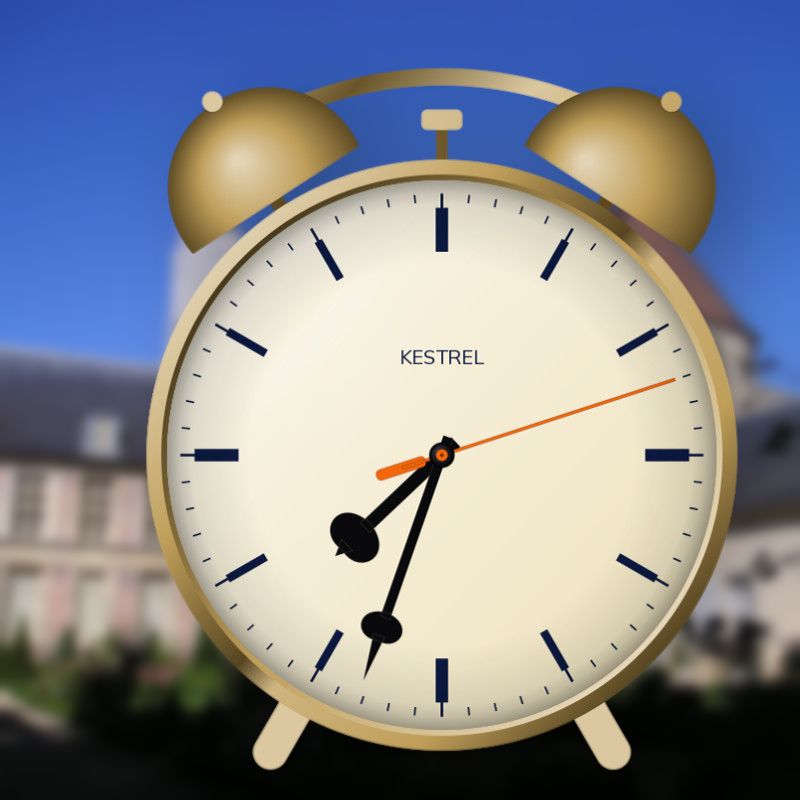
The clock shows 7:33:12
